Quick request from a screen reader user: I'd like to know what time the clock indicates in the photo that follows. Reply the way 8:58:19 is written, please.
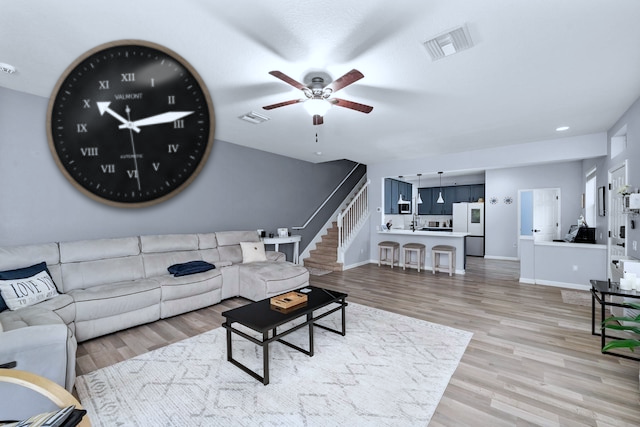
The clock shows 10:13:29
